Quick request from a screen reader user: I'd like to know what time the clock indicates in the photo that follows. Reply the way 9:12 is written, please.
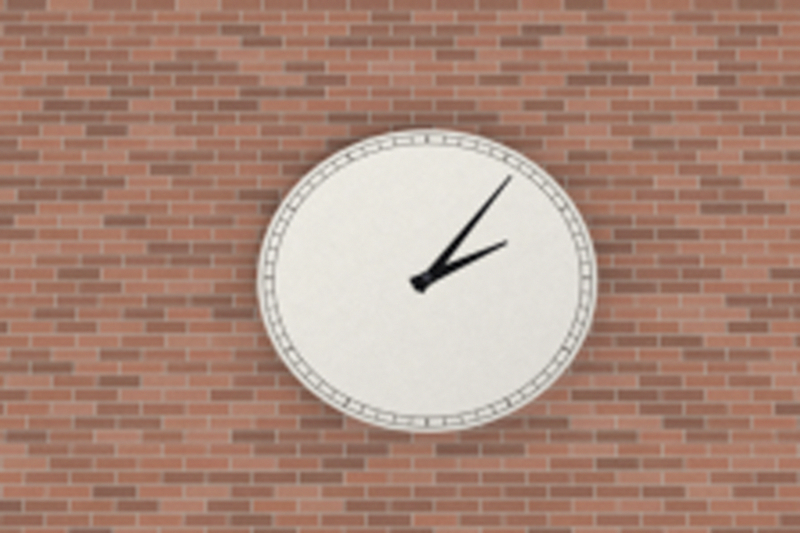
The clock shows 2:06
